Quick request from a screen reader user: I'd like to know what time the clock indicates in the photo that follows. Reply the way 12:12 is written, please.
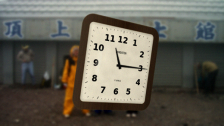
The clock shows 11:15
